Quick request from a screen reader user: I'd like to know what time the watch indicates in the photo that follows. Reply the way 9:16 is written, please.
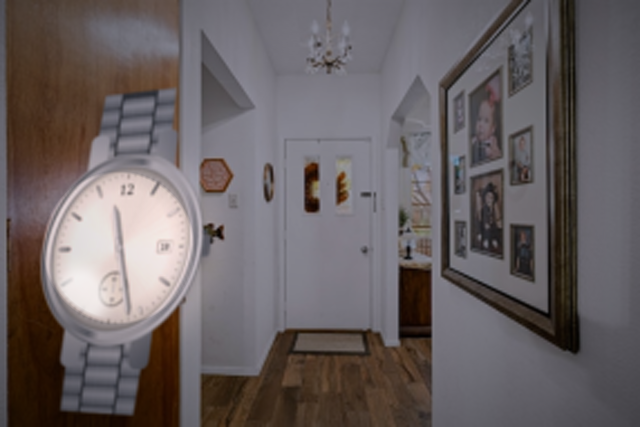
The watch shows 11:27
